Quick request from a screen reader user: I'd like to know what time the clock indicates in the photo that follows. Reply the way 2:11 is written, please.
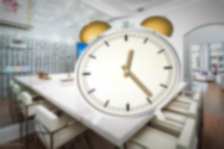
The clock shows 12:24
